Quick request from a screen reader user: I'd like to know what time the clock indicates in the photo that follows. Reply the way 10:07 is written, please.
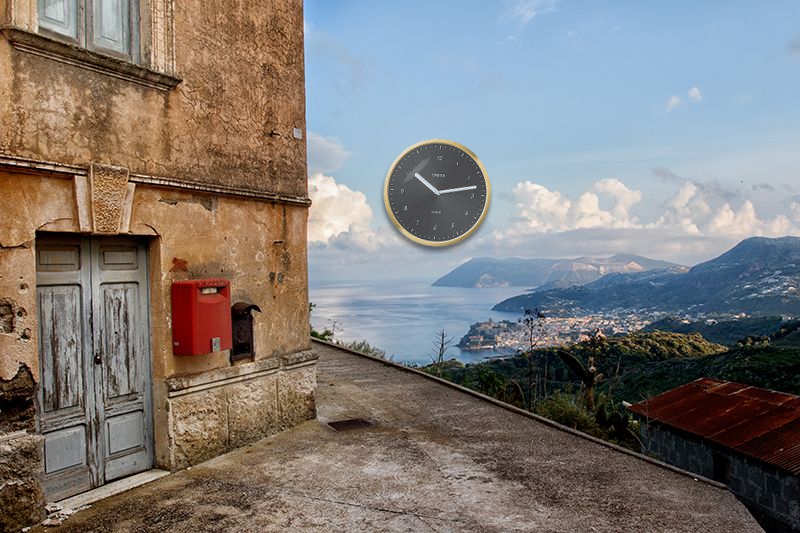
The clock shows 10:13
